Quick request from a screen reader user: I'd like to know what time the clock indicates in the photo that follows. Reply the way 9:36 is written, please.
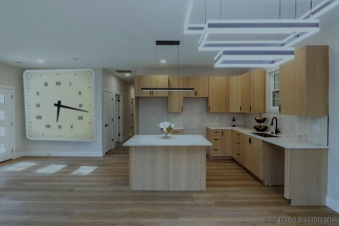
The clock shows 6:17
